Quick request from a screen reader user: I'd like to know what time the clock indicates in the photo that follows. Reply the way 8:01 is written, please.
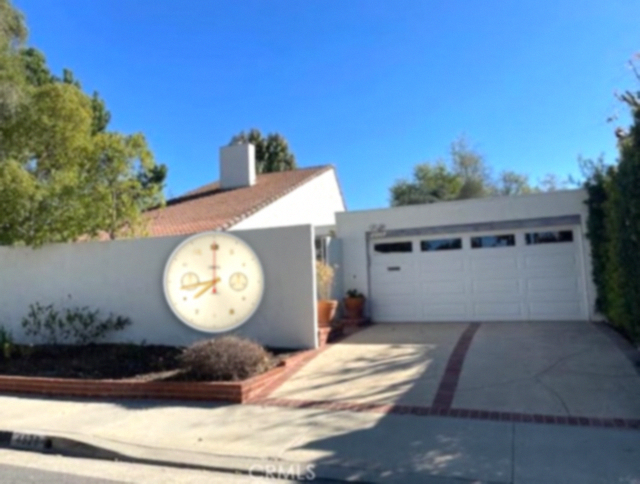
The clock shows 7:43
